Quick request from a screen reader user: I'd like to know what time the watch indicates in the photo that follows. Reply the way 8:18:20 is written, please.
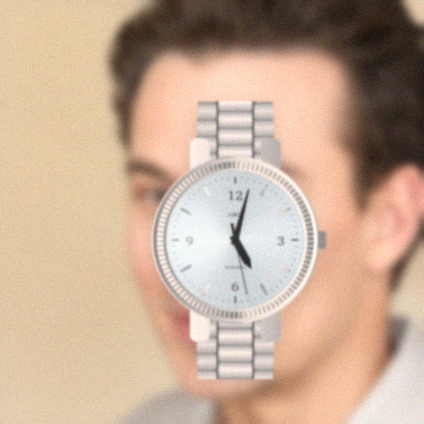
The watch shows 5:02:28
